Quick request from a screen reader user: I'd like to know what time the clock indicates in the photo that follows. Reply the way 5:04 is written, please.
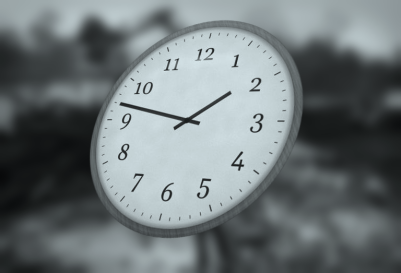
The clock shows 1:47
